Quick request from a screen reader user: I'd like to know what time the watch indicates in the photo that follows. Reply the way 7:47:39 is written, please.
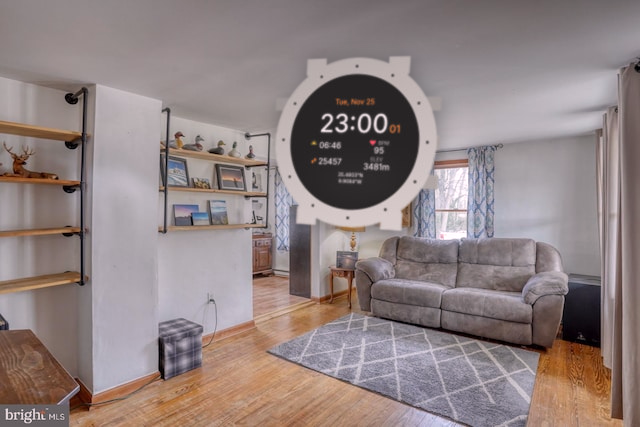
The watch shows 23:00:01
